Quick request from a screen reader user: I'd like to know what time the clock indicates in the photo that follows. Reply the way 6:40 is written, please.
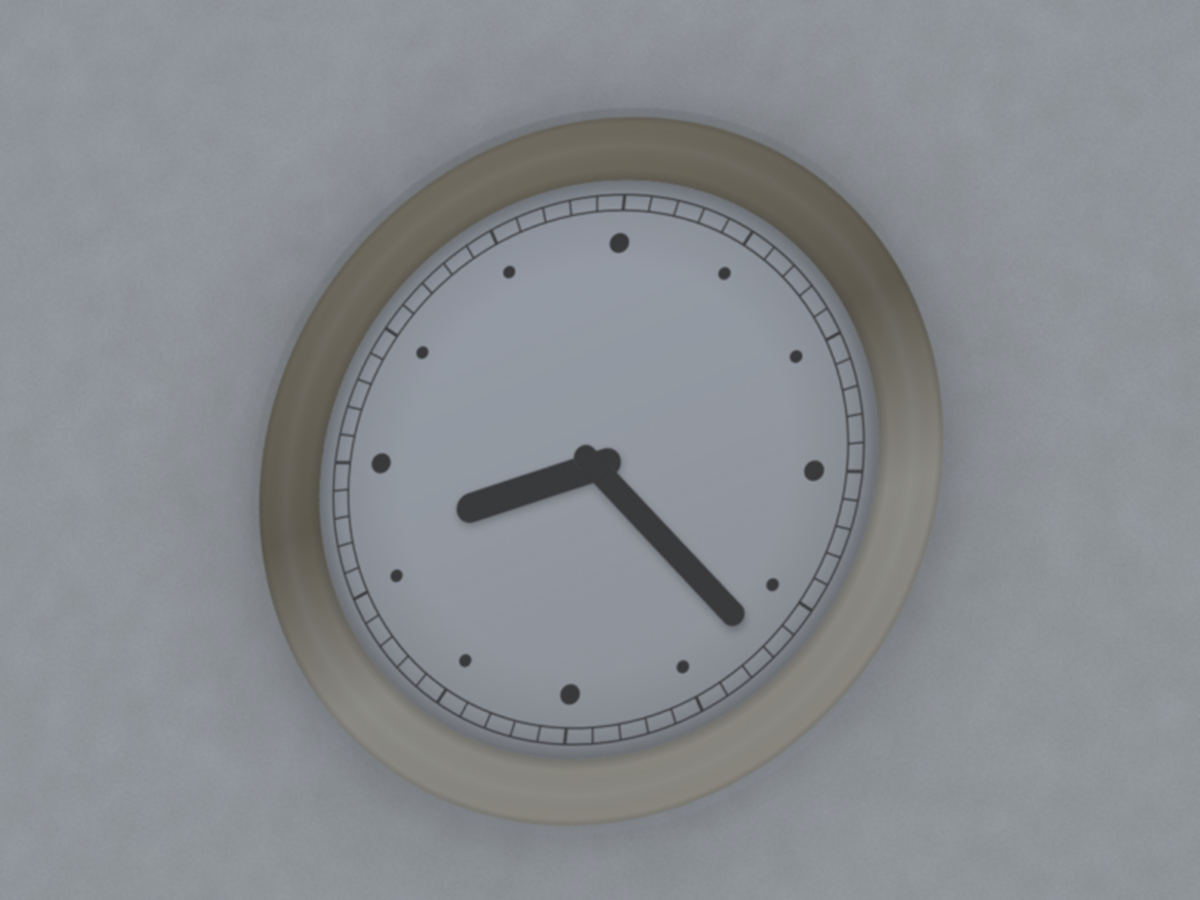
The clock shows 8:22
